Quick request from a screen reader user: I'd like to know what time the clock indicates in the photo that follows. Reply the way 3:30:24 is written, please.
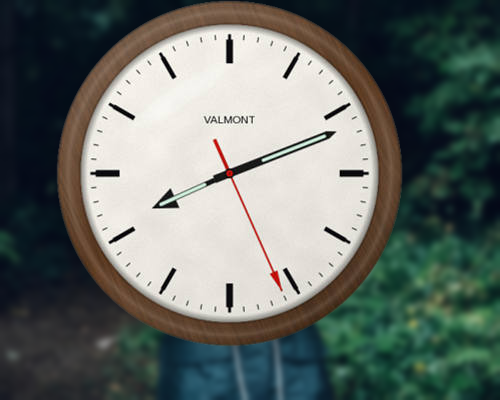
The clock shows 8:11:26
